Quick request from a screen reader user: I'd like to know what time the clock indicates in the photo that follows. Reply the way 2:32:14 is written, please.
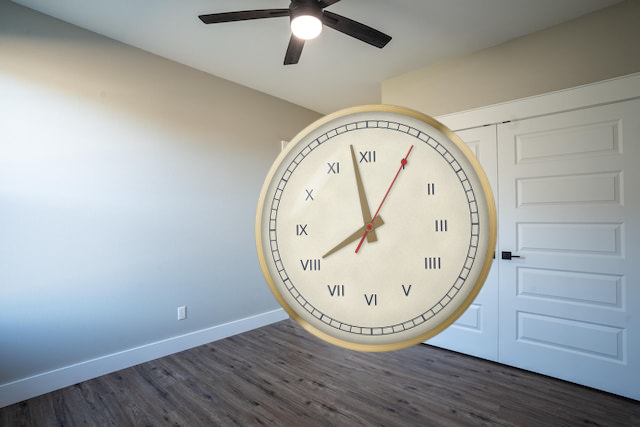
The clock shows 7:58:05
